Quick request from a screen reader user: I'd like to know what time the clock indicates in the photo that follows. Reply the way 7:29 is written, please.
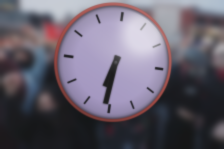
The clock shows 6:31
